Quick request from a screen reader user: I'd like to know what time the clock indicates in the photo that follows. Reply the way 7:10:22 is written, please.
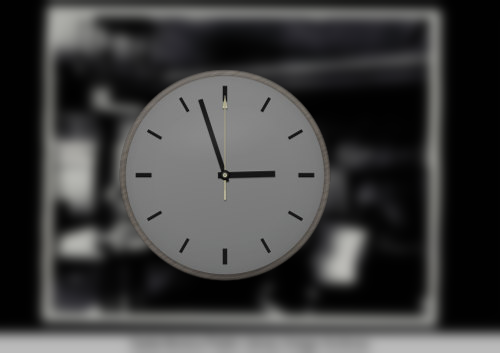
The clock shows 2:57:00
